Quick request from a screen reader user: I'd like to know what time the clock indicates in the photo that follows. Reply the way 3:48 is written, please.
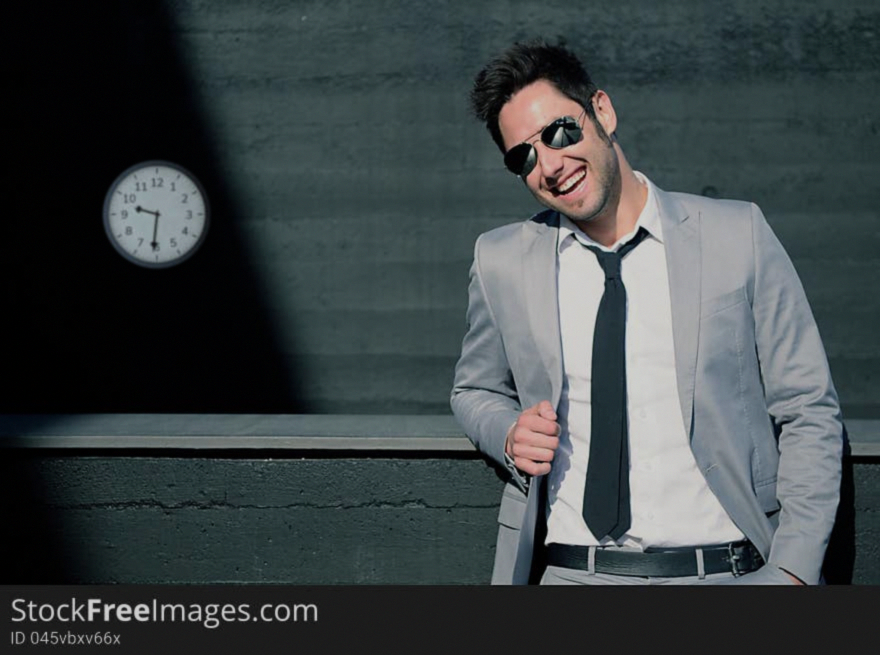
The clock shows 9:31
